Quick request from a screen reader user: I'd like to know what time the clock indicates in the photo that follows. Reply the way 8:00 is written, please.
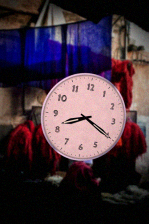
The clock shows 8:20
